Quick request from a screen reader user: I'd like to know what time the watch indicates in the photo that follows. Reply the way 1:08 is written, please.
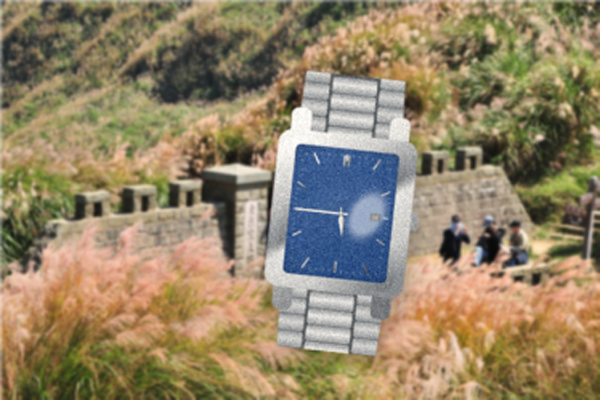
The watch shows 5:45
